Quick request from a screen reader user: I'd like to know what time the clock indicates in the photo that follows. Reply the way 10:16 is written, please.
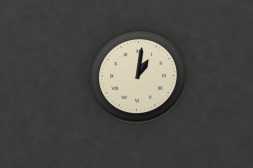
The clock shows 1:01
